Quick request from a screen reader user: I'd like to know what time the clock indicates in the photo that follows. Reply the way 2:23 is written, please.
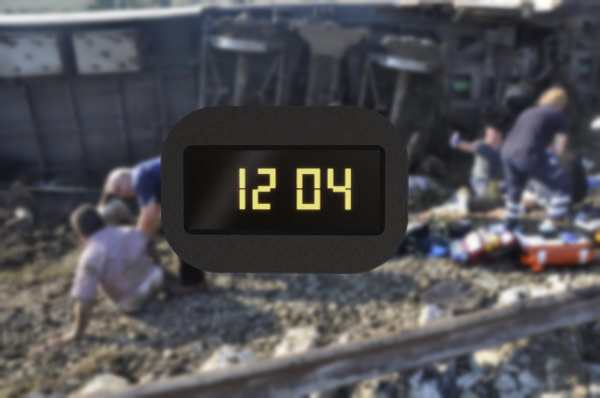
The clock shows 12:04
